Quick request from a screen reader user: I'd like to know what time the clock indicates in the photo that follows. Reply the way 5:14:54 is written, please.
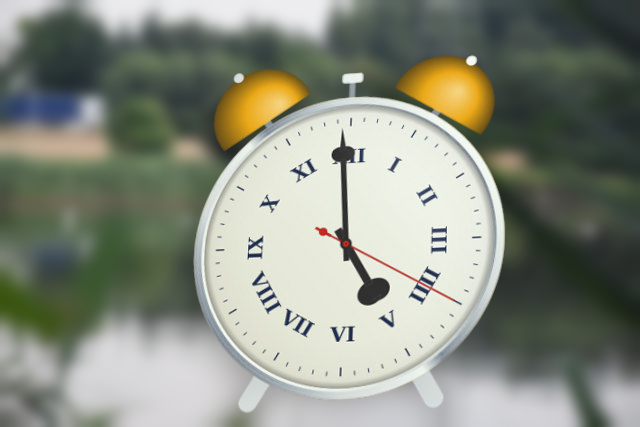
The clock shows 4:59:20
